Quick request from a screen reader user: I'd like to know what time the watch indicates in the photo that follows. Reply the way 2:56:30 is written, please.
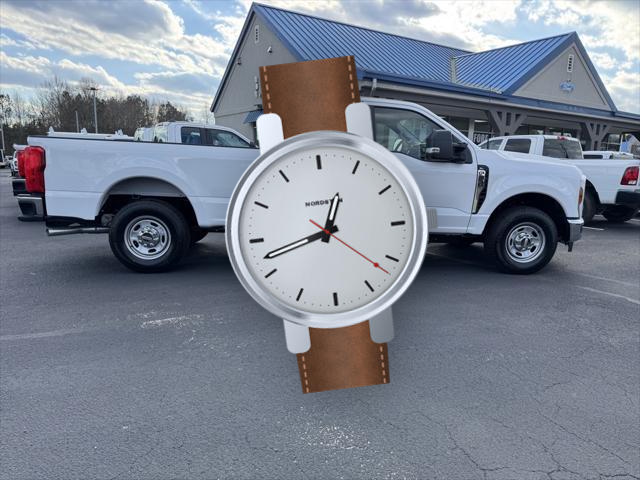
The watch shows 12:42:22
